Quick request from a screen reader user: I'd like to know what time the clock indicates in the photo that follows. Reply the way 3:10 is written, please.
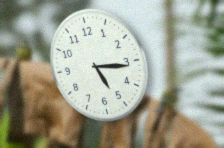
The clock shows 5:16
